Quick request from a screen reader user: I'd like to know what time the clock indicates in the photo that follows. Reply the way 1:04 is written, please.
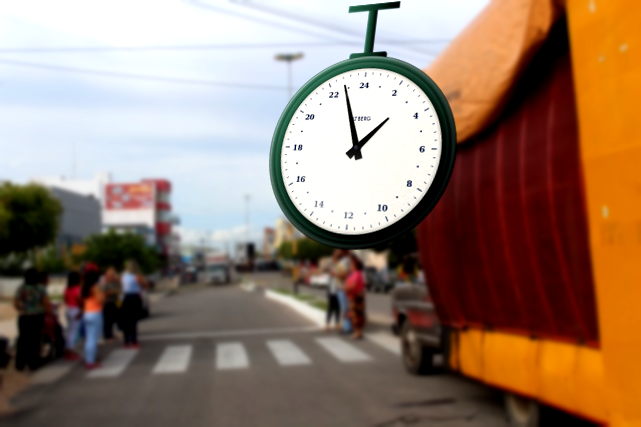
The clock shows 2:57
